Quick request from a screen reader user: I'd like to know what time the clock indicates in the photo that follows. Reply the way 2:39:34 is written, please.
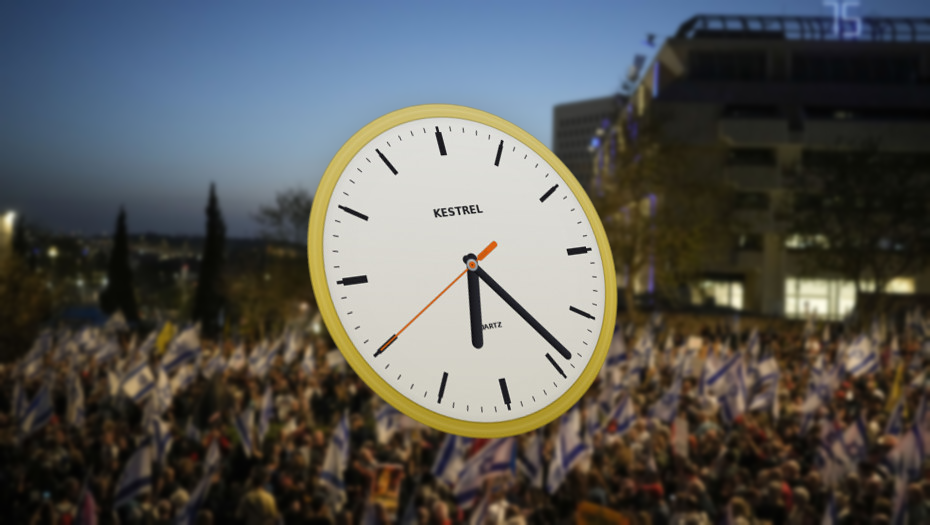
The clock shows 6:23:40
